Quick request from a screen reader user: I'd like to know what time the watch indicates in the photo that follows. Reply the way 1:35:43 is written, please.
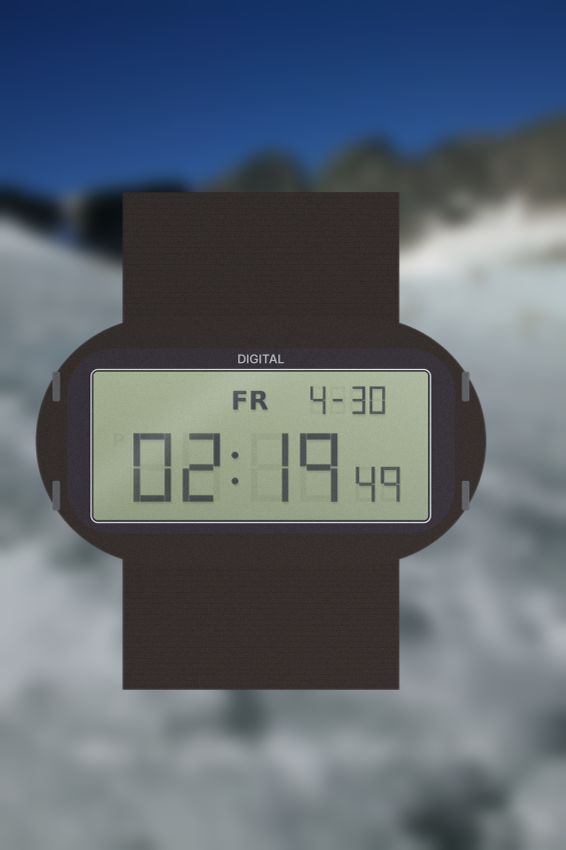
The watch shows 2:19:49
